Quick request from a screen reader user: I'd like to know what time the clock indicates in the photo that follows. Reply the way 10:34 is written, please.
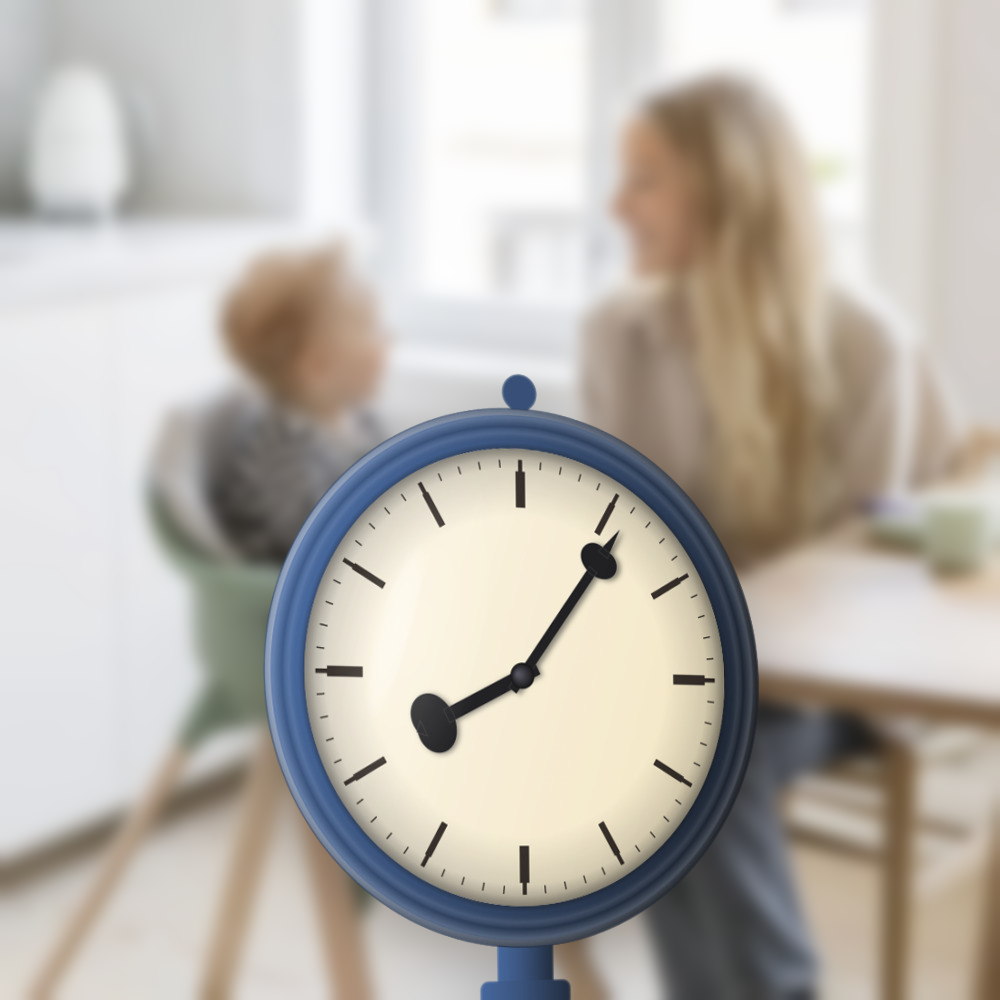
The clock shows 8:06
